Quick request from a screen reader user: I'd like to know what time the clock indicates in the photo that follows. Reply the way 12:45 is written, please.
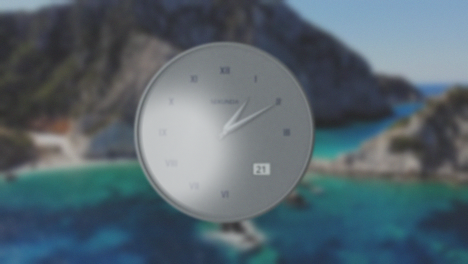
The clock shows 1:10
